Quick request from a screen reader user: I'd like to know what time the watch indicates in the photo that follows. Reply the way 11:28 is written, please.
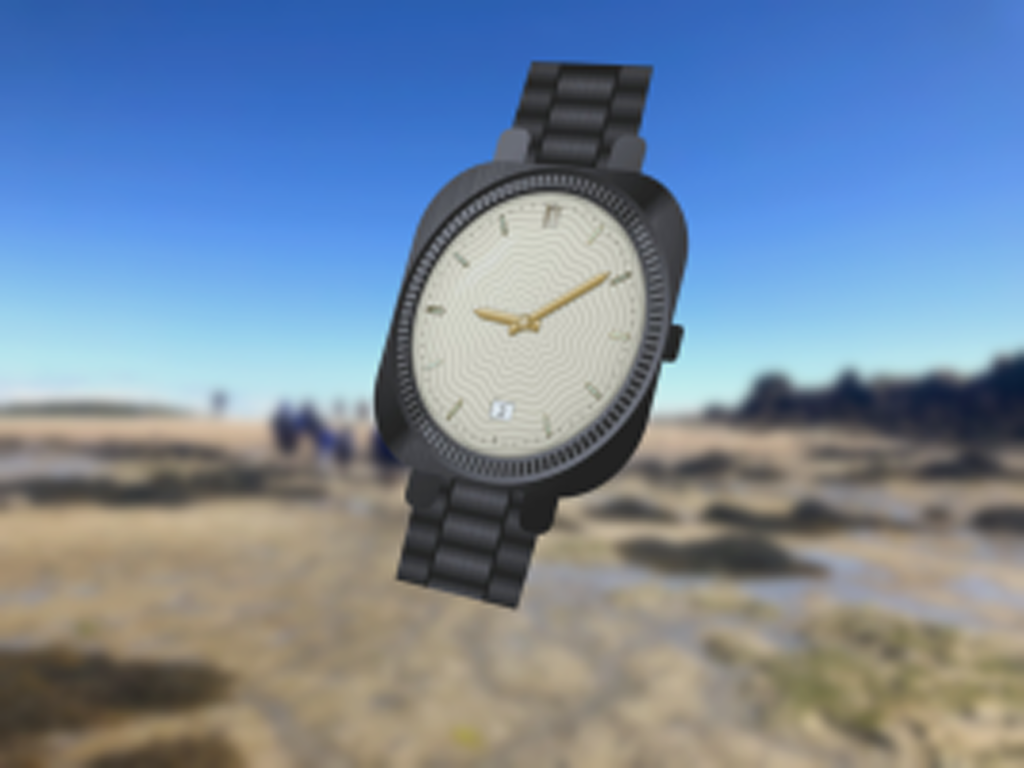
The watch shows 9:09
